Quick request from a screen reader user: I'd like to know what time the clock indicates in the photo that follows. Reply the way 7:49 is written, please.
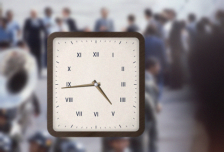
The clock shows 4:44
